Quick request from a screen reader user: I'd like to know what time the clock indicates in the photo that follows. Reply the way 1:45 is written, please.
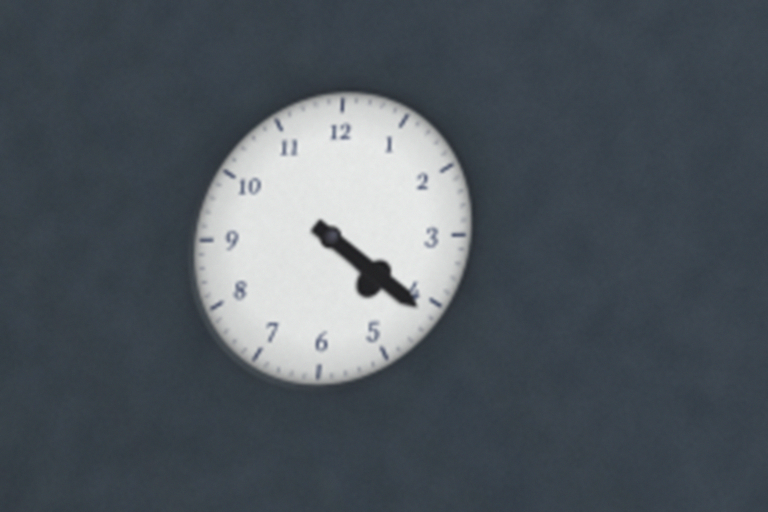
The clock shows 4:21
